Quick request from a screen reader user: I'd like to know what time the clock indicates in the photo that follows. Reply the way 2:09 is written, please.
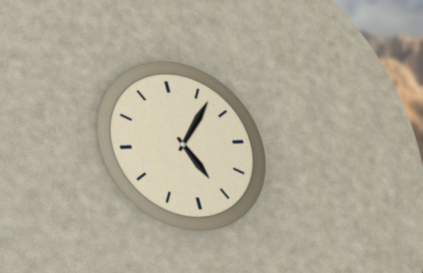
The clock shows 5:07
